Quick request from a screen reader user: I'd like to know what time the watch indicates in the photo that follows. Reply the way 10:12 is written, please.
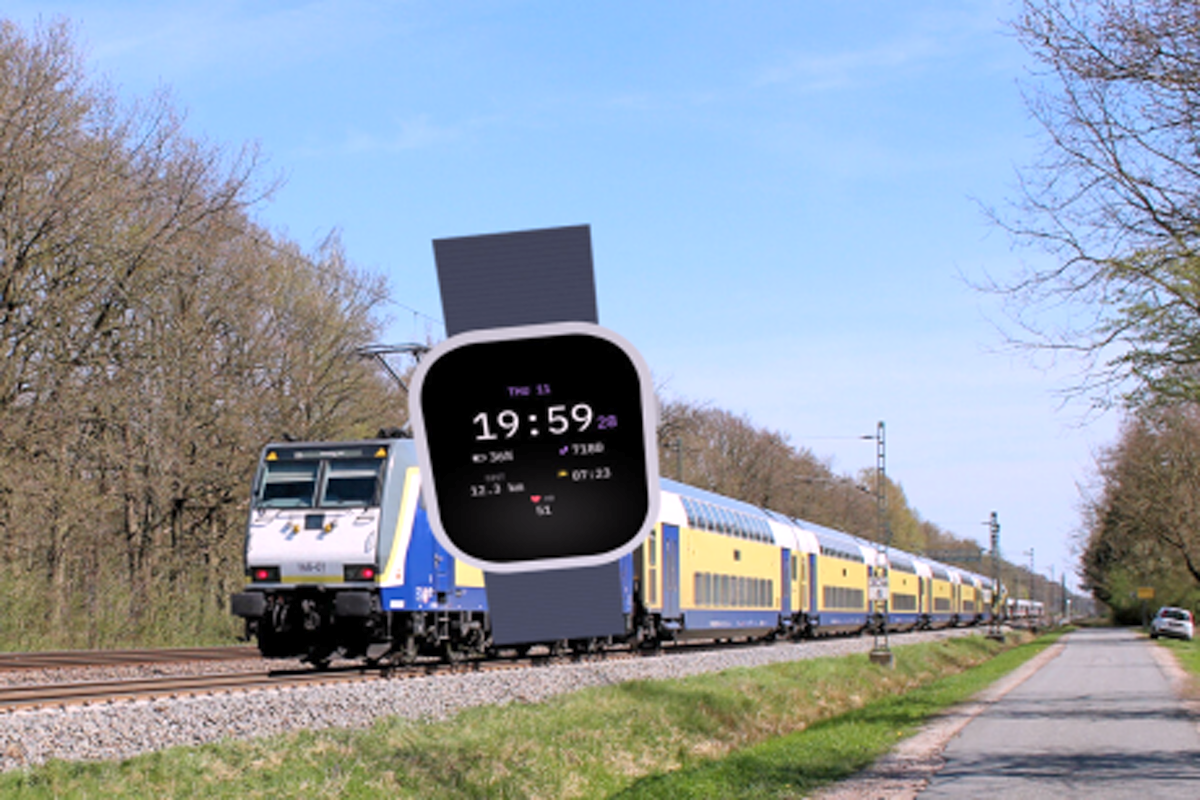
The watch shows 19:59
